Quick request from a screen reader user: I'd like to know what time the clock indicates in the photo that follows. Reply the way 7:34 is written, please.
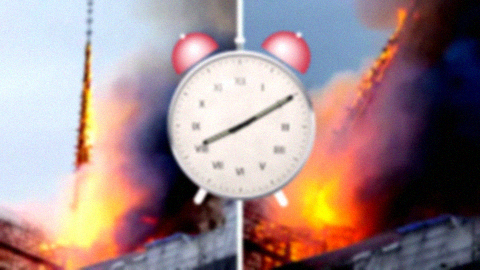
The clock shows 8:10
